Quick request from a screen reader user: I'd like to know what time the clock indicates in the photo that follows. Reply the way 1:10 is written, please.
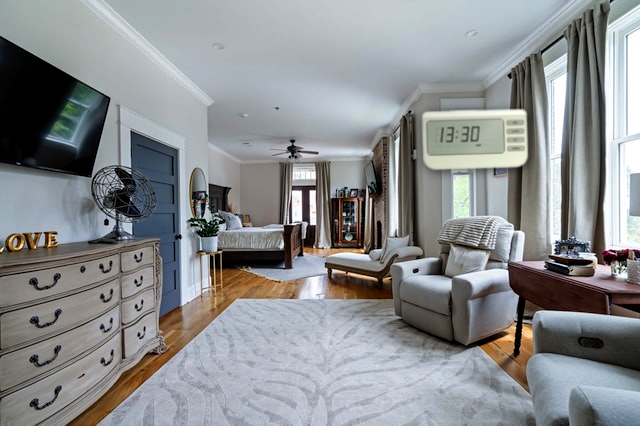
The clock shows 13:30
